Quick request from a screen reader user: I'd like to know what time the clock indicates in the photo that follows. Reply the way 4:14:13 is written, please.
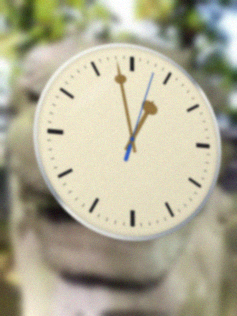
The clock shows 12:58:03
